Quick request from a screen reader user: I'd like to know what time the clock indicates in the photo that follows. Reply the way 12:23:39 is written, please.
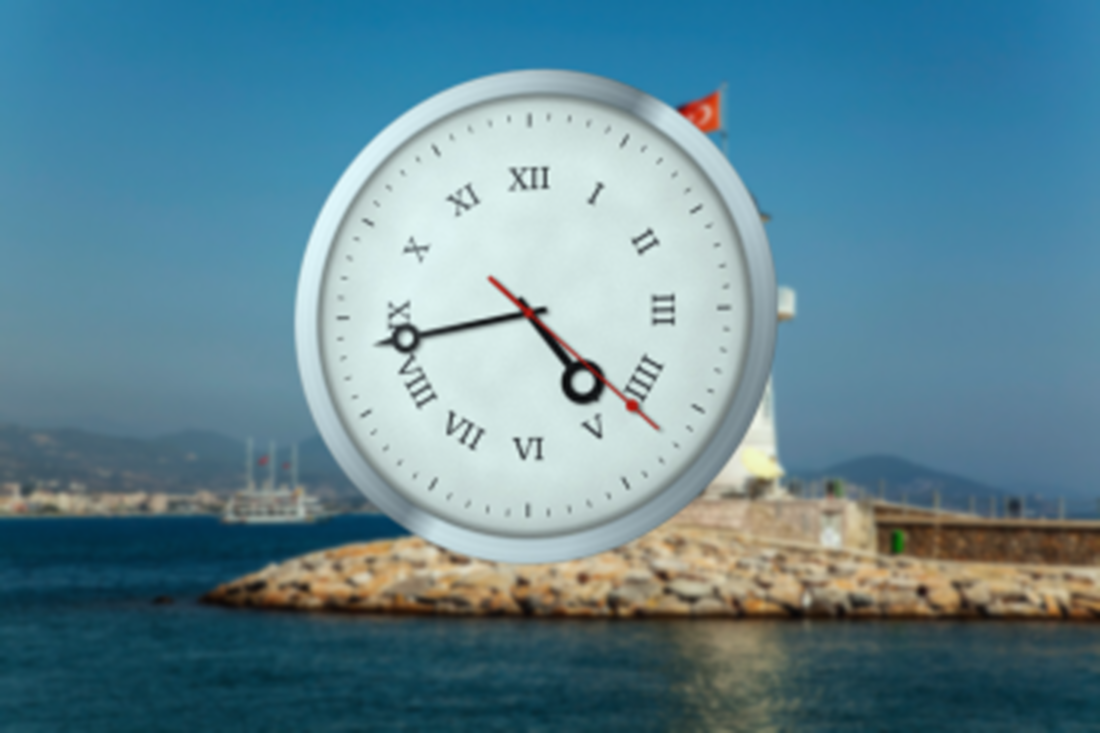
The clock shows 4:43:22
